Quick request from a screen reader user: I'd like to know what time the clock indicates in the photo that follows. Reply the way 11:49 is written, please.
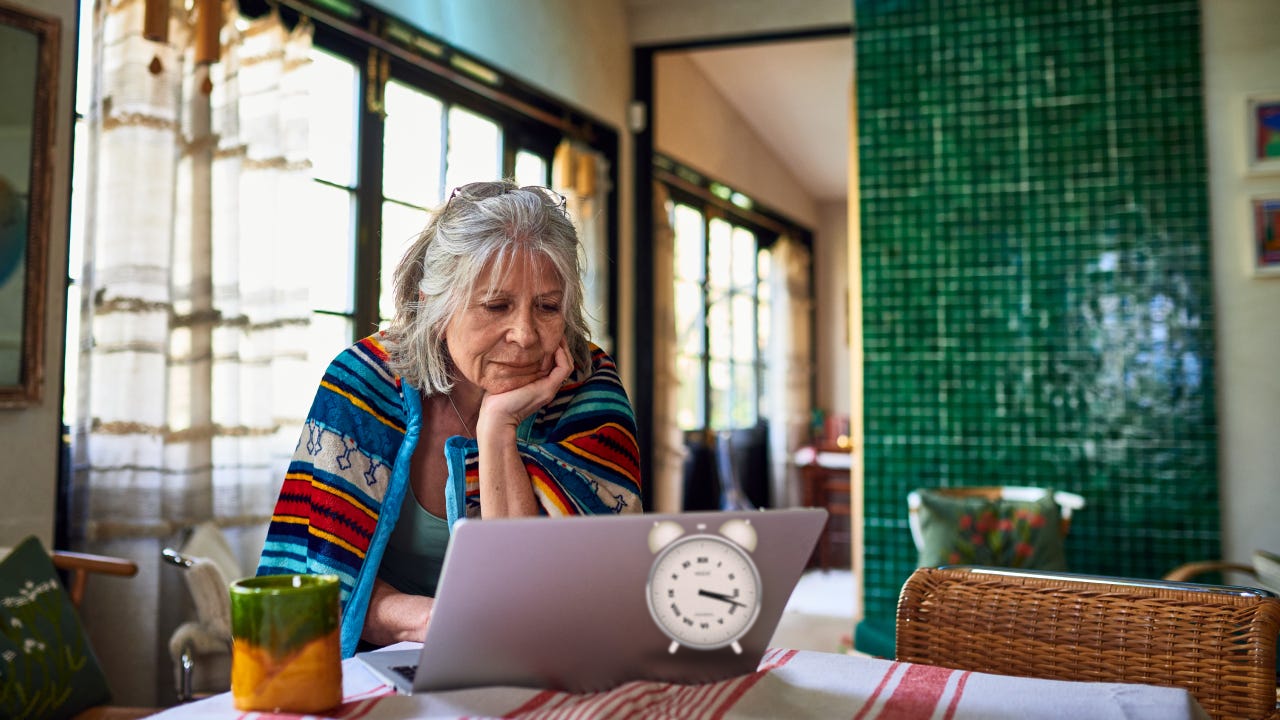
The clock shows 3:18
